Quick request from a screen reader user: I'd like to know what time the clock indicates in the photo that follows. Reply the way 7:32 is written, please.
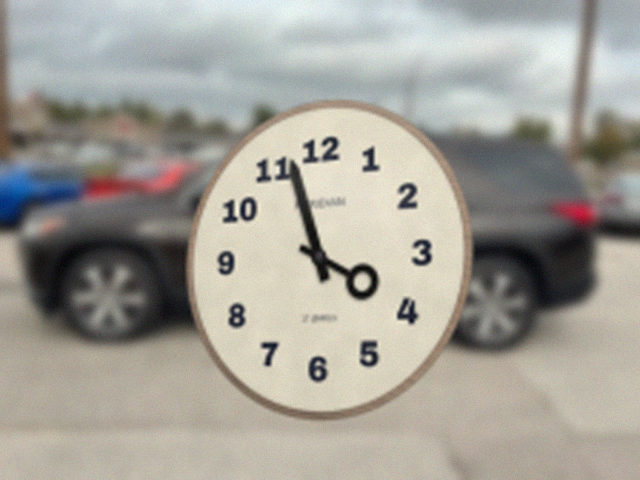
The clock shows 3:57
